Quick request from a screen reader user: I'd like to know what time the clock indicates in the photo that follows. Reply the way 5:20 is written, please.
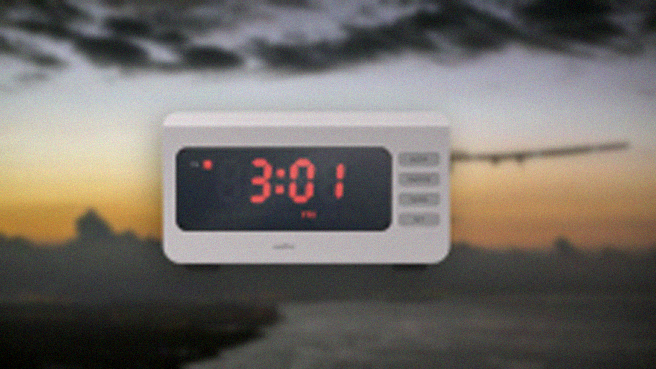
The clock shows 3:01
